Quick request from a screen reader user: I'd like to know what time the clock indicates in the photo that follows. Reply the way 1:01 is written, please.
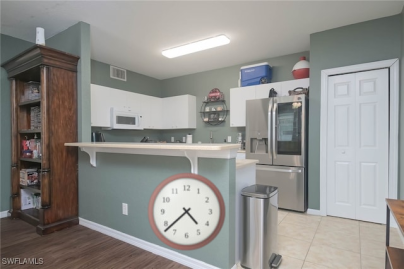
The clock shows 4:38
